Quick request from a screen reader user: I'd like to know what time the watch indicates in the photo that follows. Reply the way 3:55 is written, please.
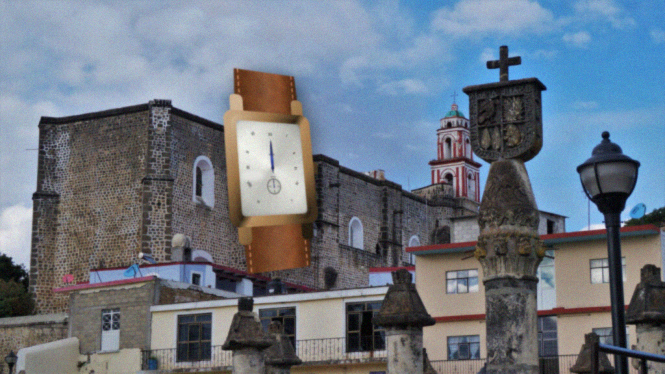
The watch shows 12:00
